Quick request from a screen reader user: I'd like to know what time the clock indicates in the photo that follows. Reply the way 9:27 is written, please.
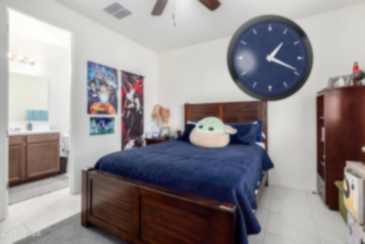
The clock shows 1:19
